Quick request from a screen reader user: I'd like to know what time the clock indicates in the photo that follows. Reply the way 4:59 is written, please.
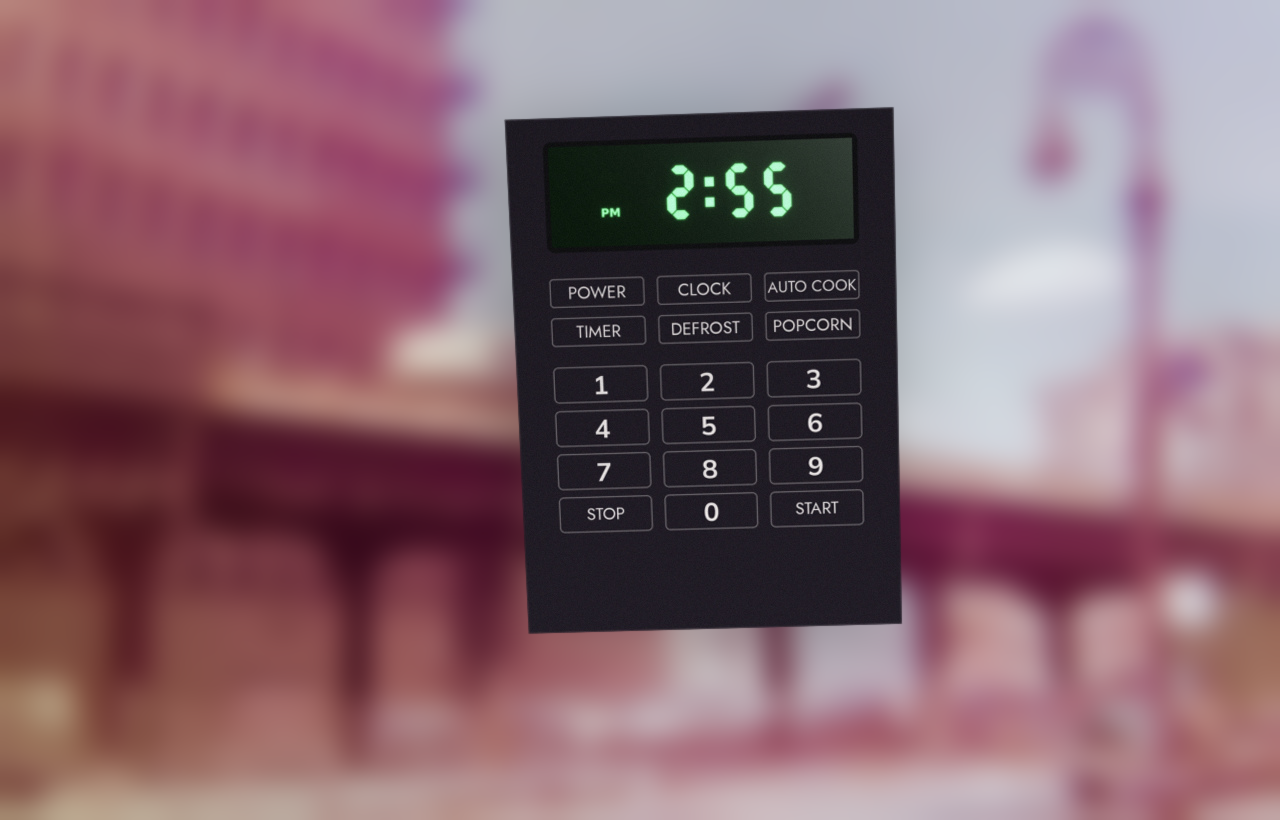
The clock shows 2:55
